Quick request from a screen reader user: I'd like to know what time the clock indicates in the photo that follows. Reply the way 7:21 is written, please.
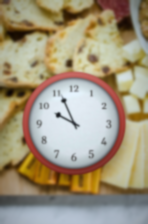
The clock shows 9:56
